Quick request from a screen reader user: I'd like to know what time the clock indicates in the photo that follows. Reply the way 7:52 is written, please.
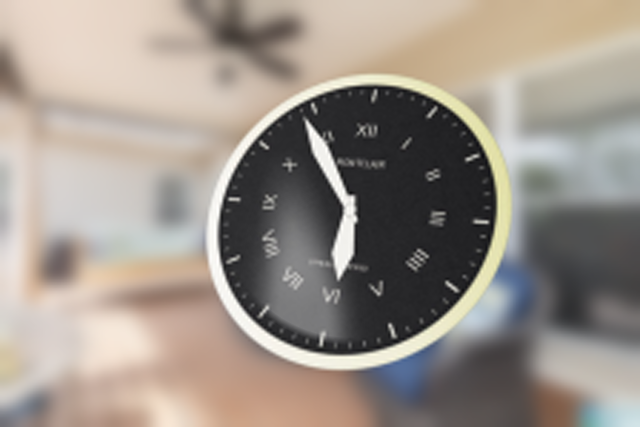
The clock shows 5:54
